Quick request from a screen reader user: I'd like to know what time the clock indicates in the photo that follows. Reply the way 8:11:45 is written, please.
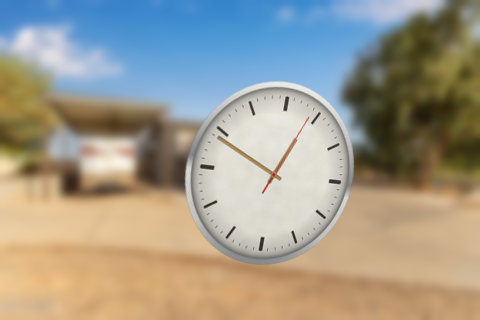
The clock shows 12:49:04
